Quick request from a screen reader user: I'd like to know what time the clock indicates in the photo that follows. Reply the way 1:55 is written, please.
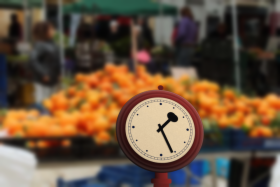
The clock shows 1:26
